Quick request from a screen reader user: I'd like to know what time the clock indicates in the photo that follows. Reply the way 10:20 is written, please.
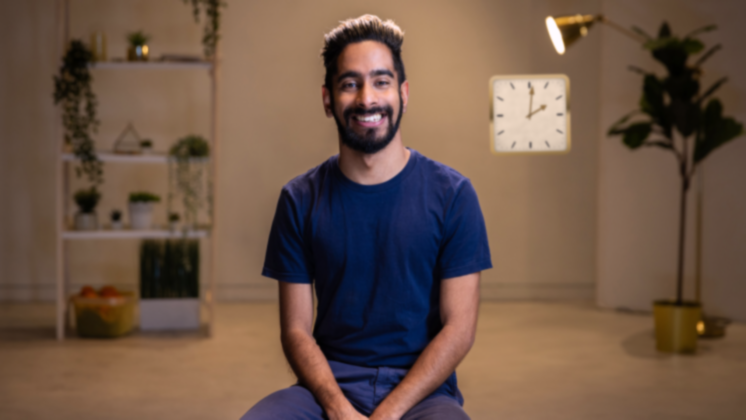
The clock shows 2:01
